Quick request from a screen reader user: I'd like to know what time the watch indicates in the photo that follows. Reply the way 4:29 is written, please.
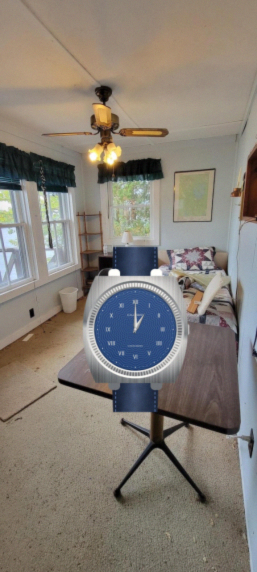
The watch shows 1:00
